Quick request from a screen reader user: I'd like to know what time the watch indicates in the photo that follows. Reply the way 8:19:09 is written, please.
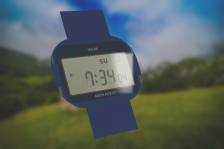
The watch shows 7:34:04
